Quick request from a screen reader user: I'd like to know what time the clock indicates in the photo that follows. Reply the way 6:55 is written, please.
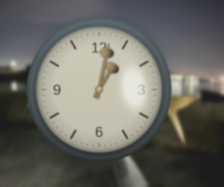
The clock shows 1:02
